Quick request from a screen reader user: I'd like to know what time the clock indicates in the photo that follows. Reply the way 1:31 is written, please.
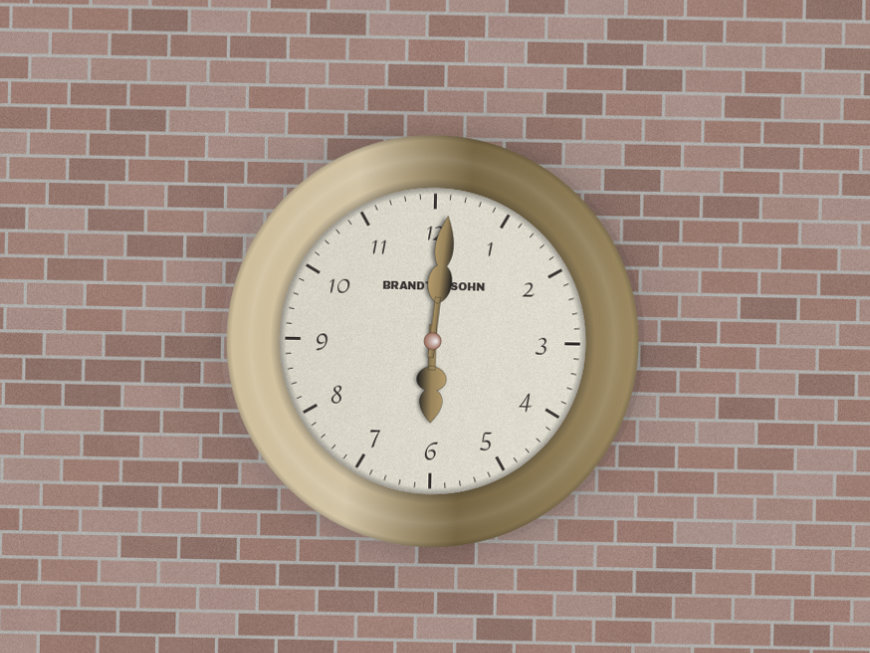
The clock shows 6:01
